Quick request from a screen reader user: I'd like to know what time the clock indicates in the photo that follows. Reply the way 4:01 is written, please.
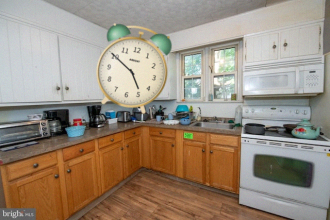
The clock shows 4:50
